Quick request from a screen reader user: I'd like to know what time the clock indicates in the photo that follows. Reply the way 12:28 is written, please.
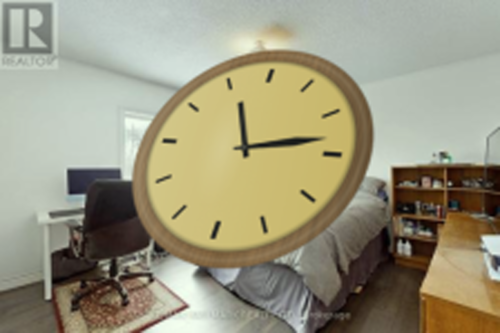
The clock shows 11:13
